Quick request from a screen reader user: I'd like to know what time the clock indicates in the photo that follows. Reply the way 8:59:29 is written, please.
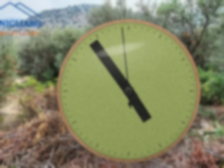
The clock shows 4:53:59
